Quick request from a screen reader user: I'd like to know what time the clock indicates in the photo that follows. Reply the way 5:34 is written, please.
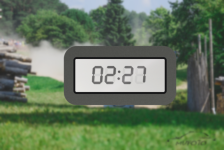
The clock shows 2:27
